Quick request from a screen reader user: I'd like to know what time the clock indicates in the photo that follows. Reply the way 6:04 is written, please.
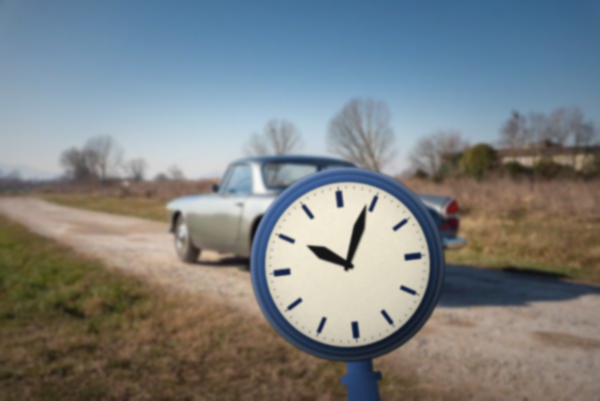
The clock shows 10:04
